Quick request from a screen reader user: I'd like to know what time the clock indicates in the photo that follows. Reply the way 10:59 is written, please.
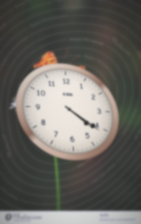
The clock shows 4:21
